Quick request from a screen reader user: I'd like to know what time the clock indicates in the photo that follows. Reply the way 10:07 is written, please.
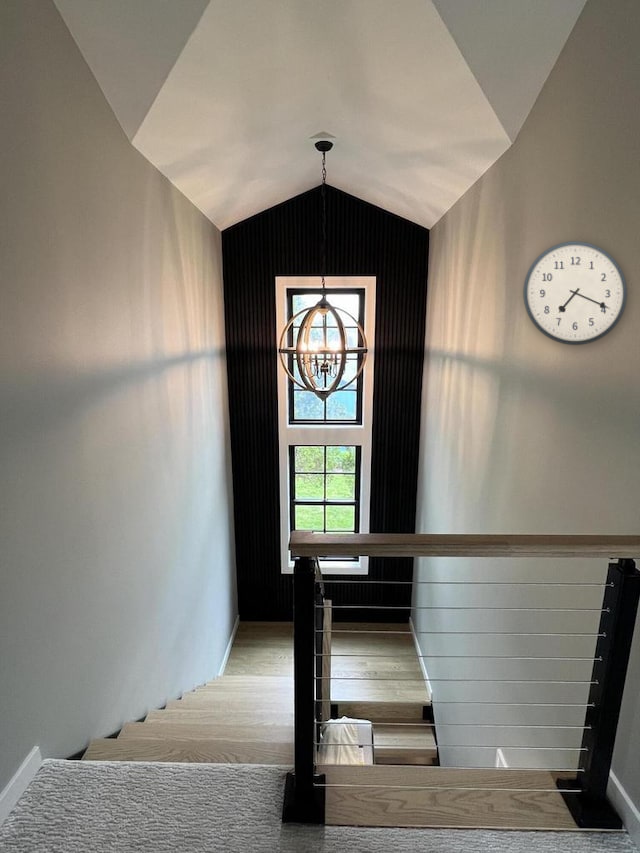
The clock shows 7:19
